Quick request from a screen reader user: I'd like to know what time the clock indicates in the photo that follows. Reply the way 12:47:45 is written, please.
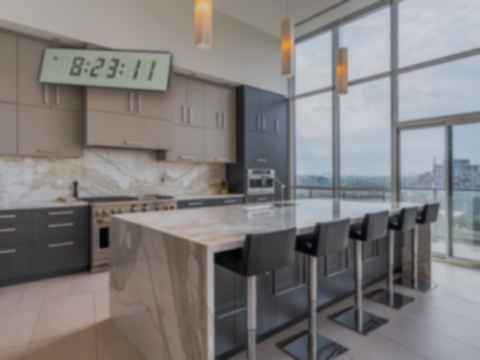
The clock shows 8:23:11
